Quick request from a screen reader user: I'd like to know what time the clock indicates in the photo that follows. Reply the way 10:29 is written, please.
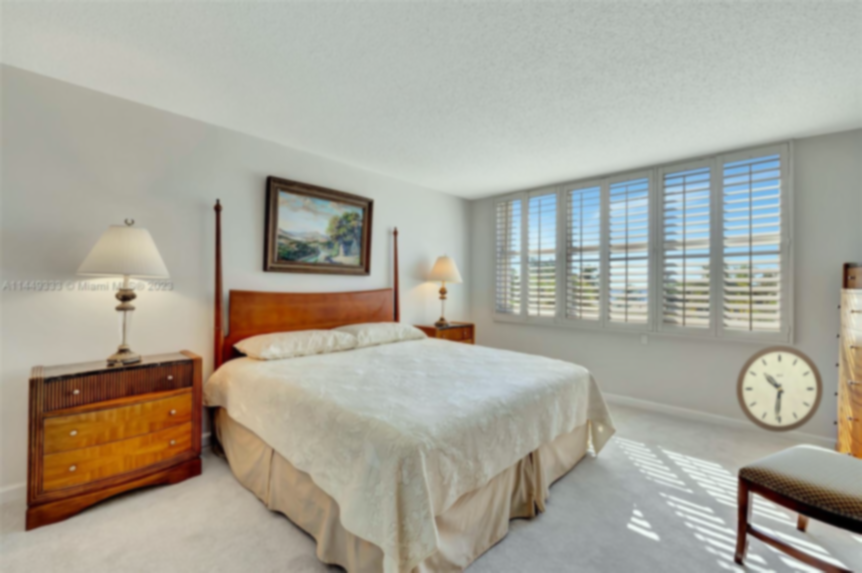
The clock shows 10:31
